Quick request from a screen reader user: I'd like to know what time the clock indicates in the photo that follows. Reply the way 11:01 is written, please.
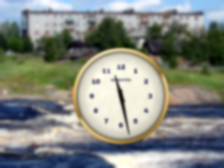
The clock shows 11:28
